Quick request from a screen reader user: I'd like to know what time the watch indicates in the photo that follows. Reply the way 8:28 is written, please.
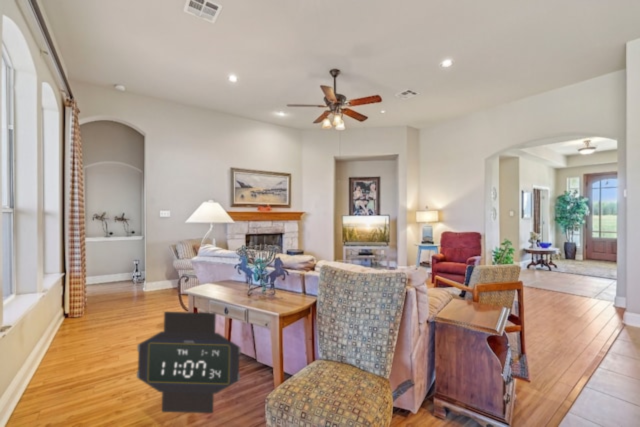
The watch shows 11:07
